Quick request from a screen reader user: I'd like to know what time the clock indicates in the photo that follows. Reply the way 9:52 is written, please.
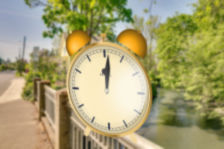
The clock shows 12:01
